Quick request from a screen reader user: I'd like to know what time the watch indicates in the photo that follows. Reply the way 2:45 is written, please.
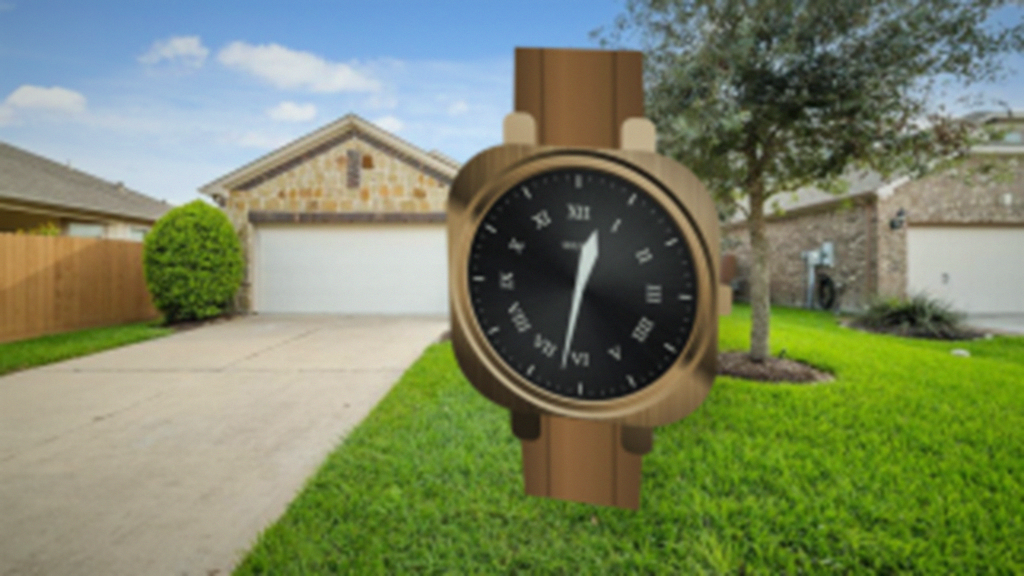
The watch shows 12:32
